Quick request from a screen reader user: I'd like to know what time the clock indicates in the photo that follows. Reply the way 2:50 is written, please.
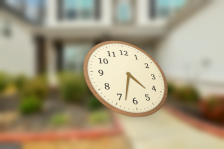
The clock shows 4:33
